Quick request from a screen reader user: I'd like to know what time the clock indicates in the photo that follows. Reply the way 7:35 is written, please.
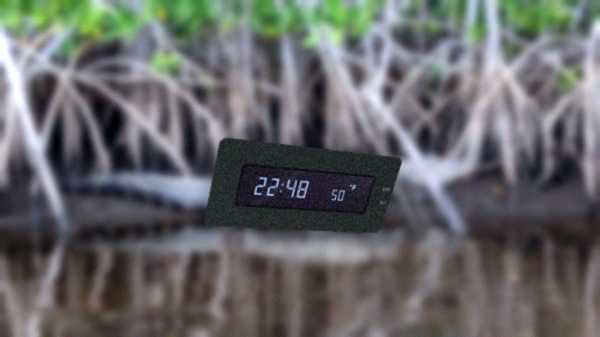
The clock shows 22:48
